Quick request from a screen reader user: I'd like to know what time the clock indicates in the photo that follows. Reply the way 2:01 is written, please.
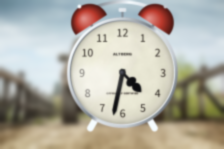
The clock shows 4:32
